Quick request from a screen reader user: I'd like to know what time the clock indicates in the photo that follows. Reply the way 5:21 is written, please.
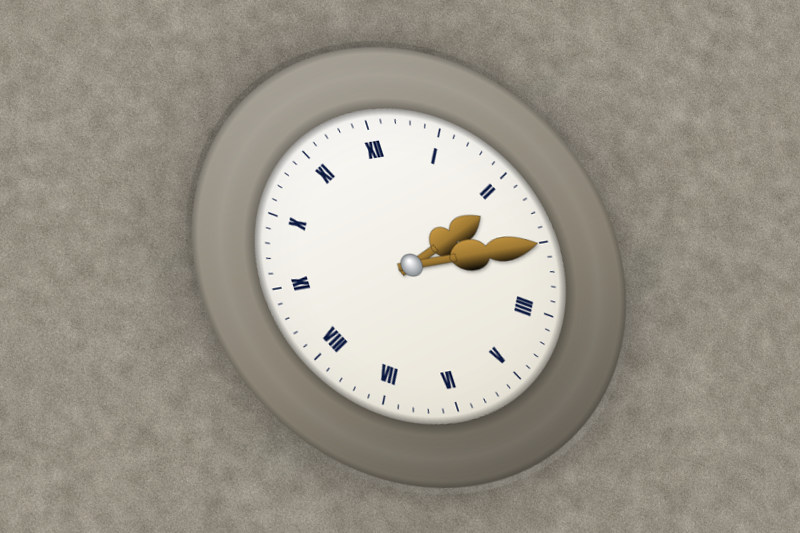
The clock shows 2:15
